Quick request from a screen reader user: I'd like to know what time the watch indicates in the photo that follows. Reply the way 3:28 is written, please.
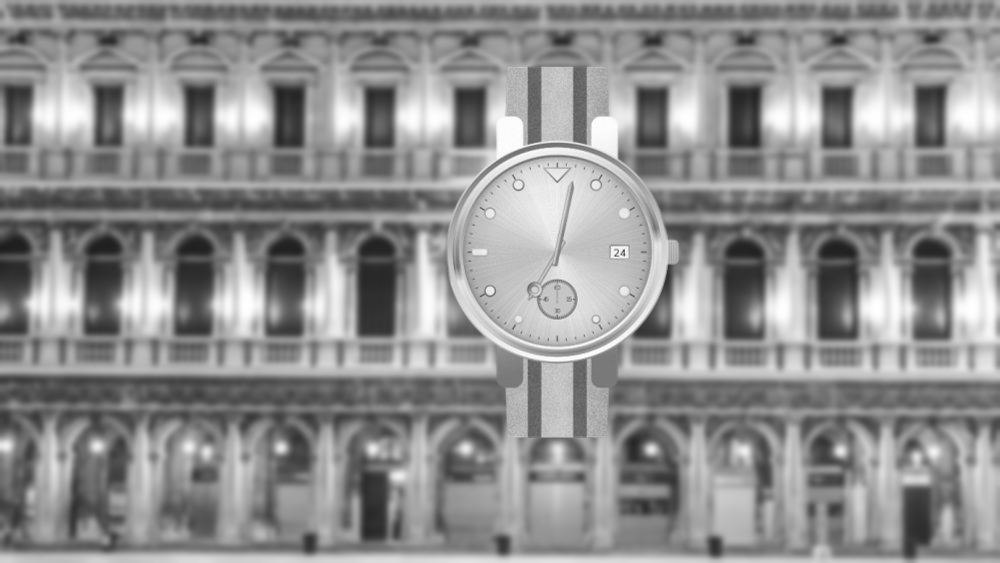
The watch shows 7:02
